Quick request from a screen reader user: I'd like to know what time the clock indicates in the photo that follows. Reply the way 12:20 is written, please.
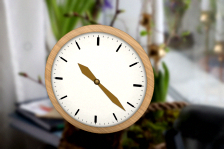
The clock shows 10:22
